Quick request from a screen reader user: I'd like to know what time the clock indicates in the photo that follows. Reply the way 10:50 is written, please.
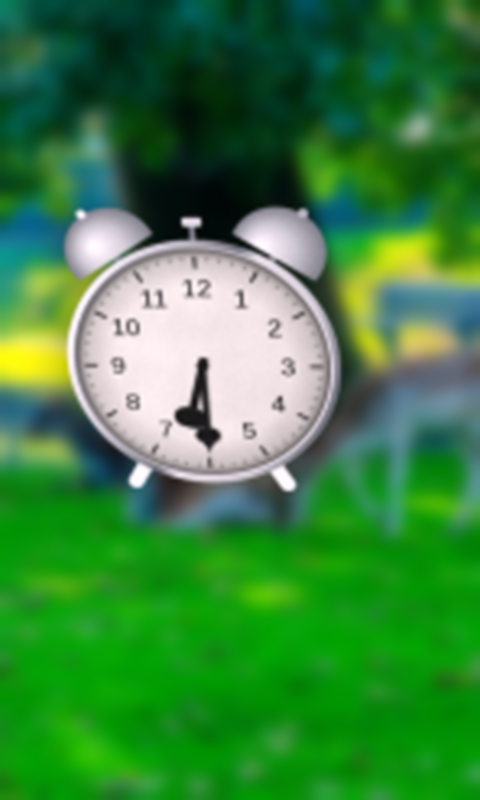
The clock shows 6:30
